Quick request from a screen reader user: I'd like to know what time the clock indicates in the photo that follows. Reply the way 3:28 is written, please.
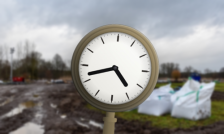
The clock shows 4:42
